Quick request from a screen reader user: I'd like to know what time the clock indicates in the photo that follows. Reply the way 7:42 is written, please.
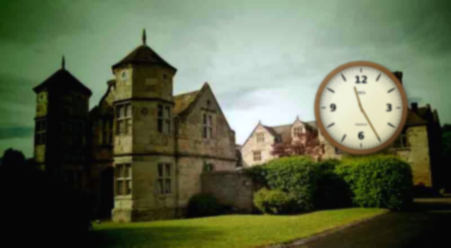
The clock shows 11:25
